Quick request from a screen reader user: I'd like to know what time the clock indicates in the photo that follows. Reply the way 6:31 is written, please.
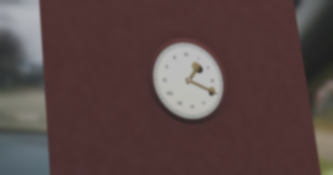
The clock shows 1:19
